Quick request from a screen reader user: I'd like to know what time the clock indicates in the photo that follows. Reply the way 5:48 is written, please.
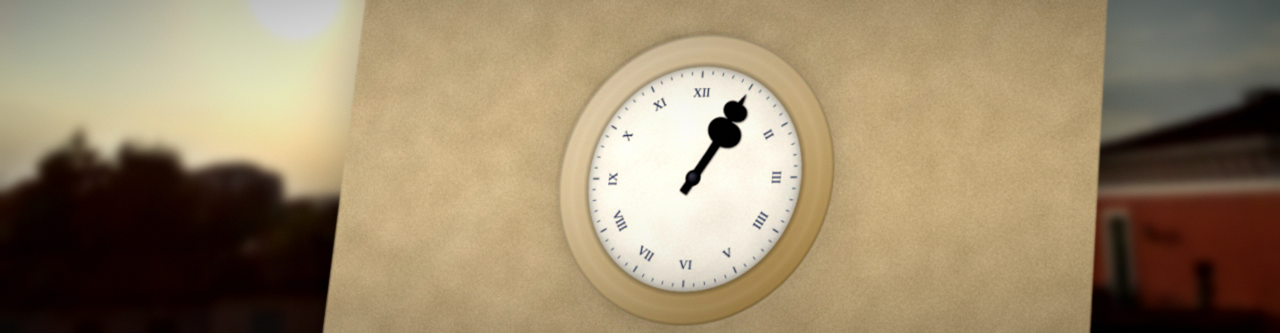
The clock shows 1:05
